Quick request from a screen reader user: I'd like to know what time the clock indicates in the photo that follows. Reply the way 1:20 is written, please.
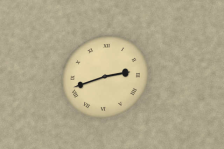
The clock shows 2:42
